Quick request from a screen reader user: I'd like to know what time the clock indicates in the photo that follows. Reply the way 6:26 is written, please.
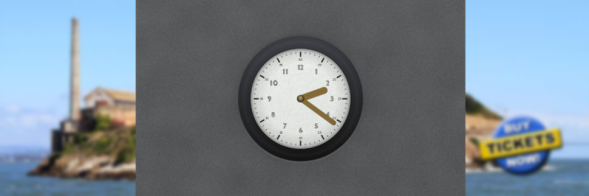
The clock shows 2:21
